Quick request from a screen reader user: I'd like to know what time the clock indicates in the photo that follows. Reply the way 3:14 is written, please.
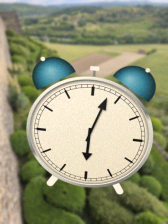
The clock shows 6:03
